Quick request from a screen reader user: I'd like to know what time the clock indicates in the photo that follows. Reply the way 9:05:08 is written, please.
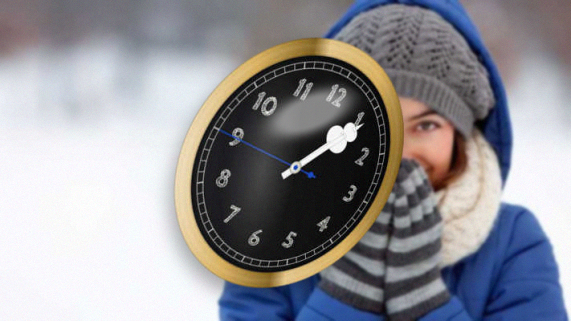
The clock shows 1:05:45
